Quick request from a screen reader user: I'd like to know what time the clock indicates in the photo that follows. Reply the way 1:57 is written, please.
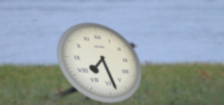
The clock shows 7:28
